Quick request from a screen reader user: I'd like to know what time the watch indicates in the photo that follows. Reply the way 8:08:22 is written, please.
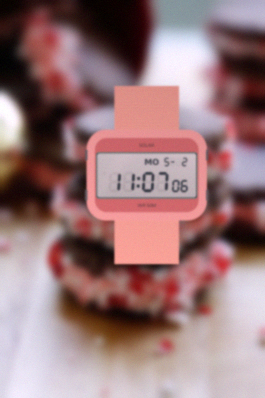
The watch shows 11:07:06
